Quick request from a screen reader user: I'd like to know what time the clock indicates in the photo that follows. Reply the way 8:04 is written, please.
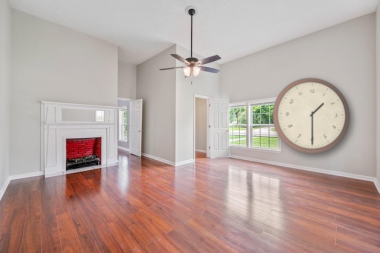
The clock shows 1:30
